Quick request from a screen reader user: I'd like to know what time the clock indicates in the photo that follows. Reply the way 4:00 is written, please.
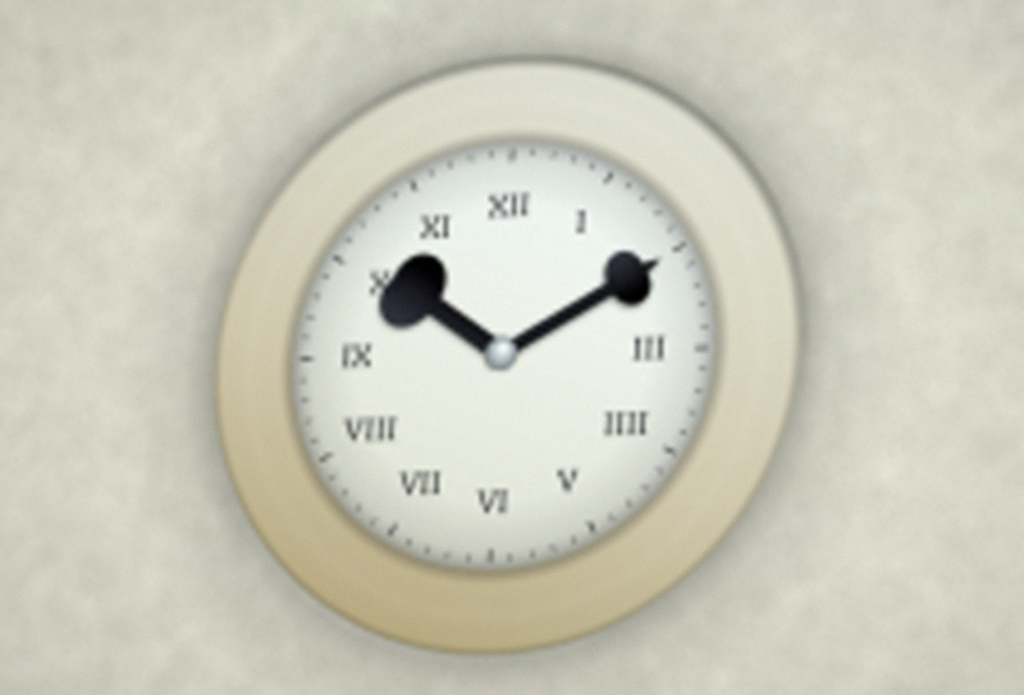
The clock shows 10:10
